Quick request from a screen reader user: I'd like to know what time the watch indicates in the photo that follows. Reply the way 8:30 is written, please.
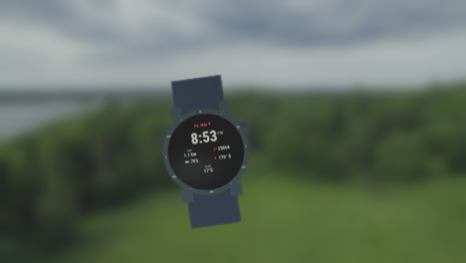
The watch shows 8:53
